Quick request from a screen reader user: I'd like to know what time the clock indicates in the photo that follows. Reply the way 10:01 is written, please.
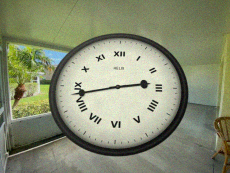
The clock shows 2:43
